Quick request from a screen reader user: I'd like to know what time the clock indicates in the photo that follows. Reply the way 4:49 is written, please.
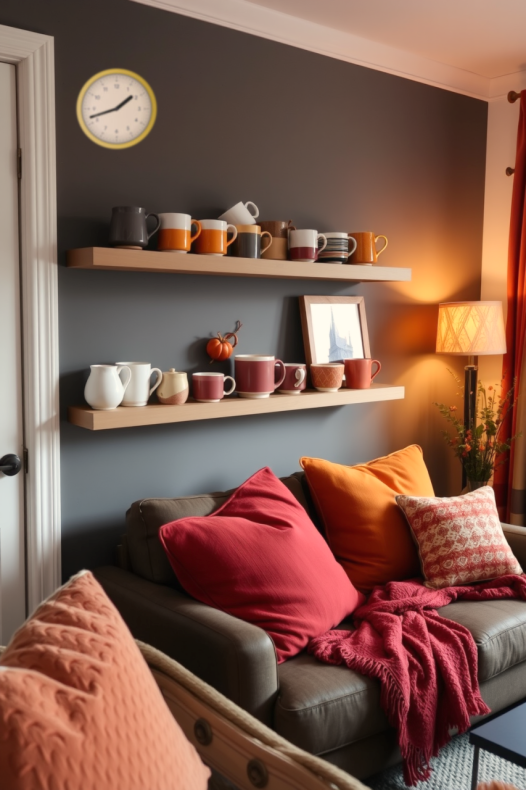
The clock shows 1:42
